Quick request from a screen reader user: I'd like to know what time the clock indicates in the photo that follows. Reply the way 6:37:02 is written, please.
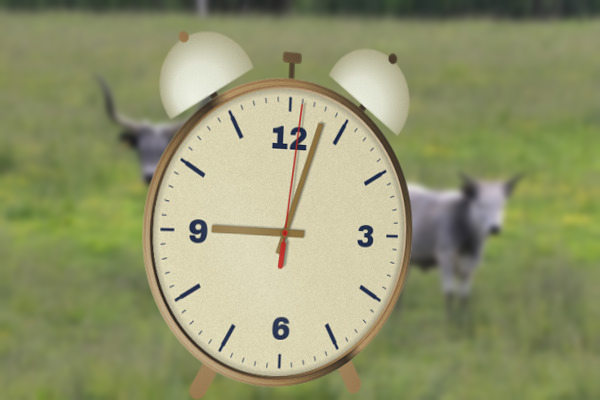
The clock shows 9:03:01
